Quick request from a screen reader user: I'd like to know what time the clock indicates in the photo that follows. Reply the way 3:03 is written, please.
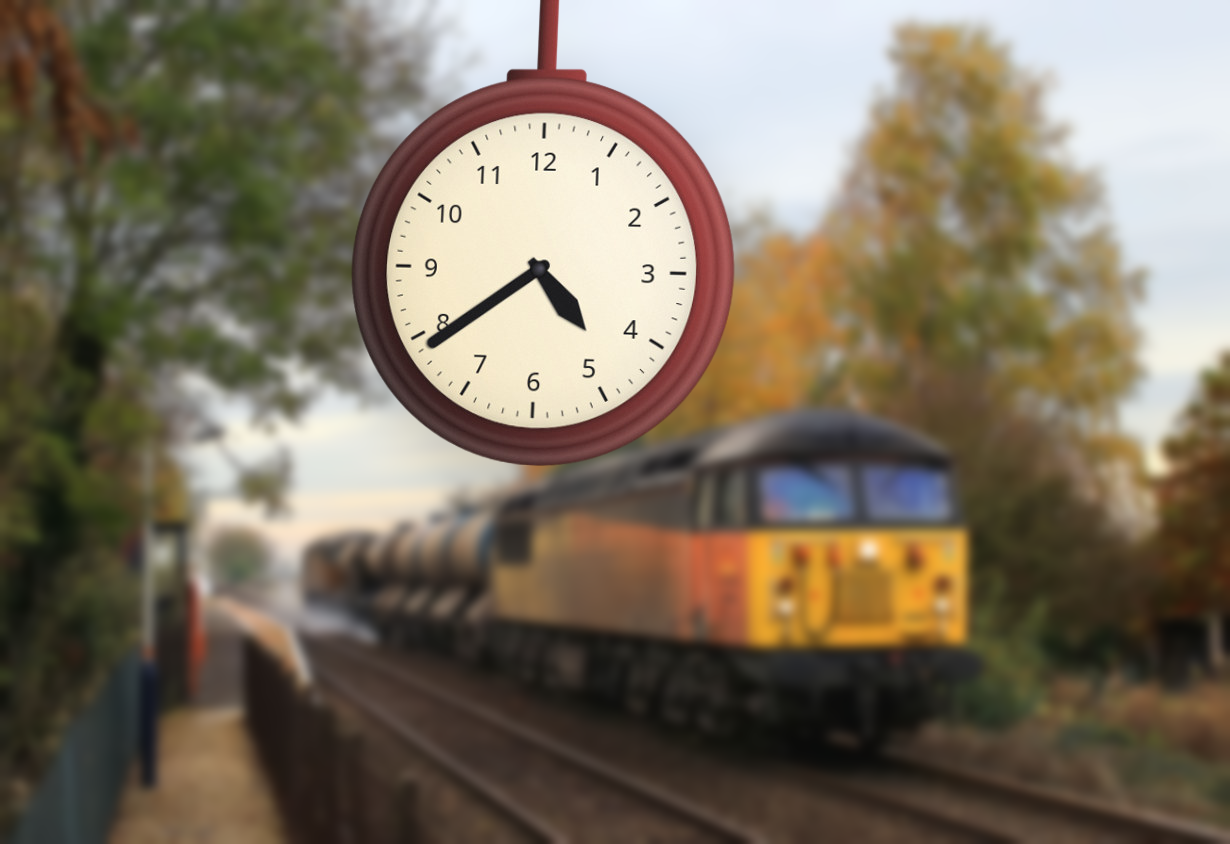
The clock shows 4:39
